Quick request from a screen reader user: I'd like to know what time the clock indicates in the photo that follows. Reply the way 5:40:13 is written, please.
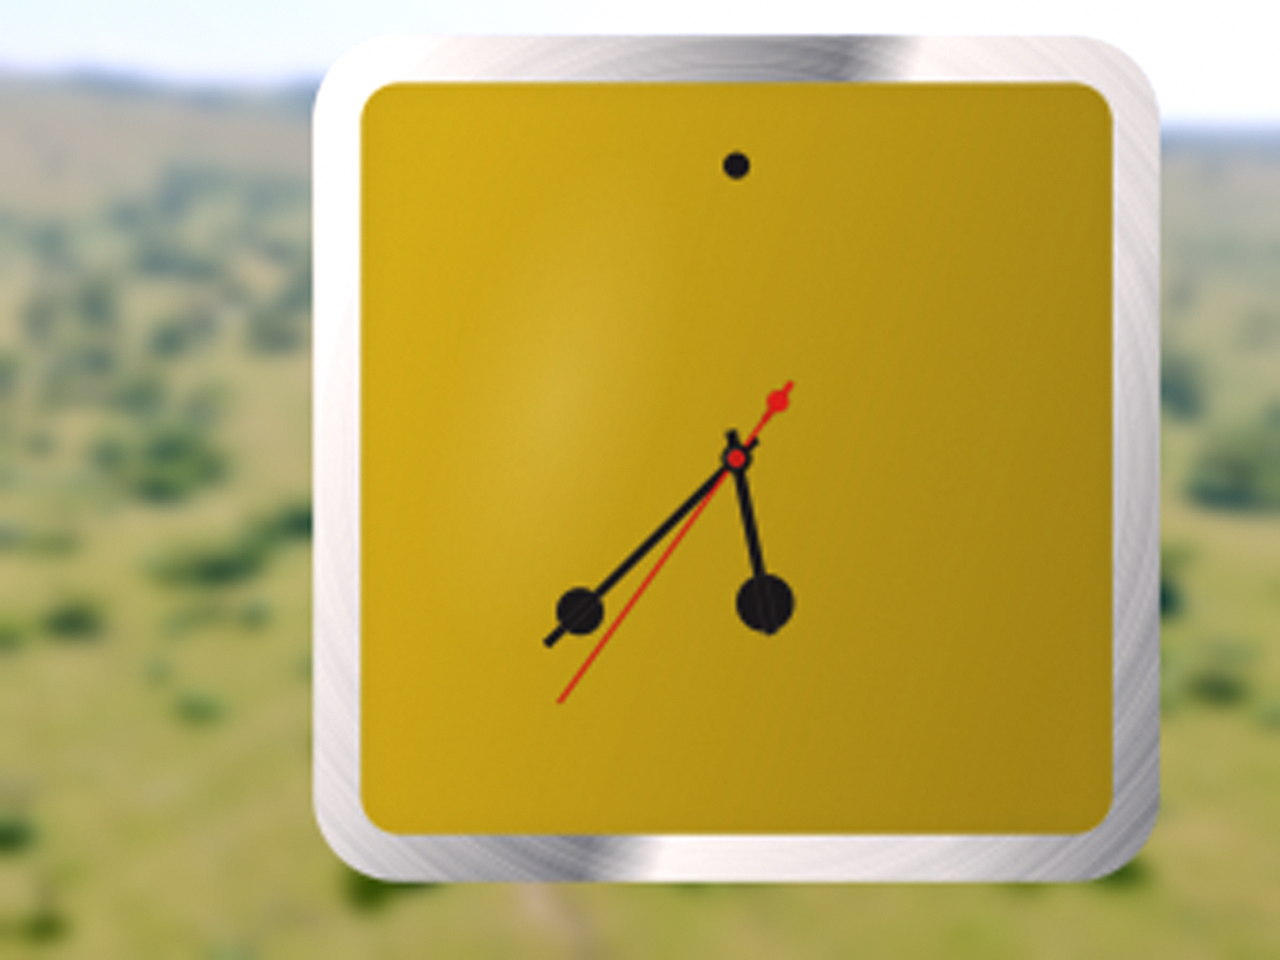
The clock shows 5:37:36
